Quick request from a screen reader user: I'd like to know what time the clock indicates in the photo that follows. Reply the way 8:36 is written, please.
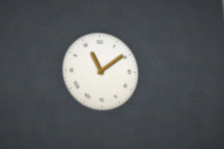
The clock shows 11:09
